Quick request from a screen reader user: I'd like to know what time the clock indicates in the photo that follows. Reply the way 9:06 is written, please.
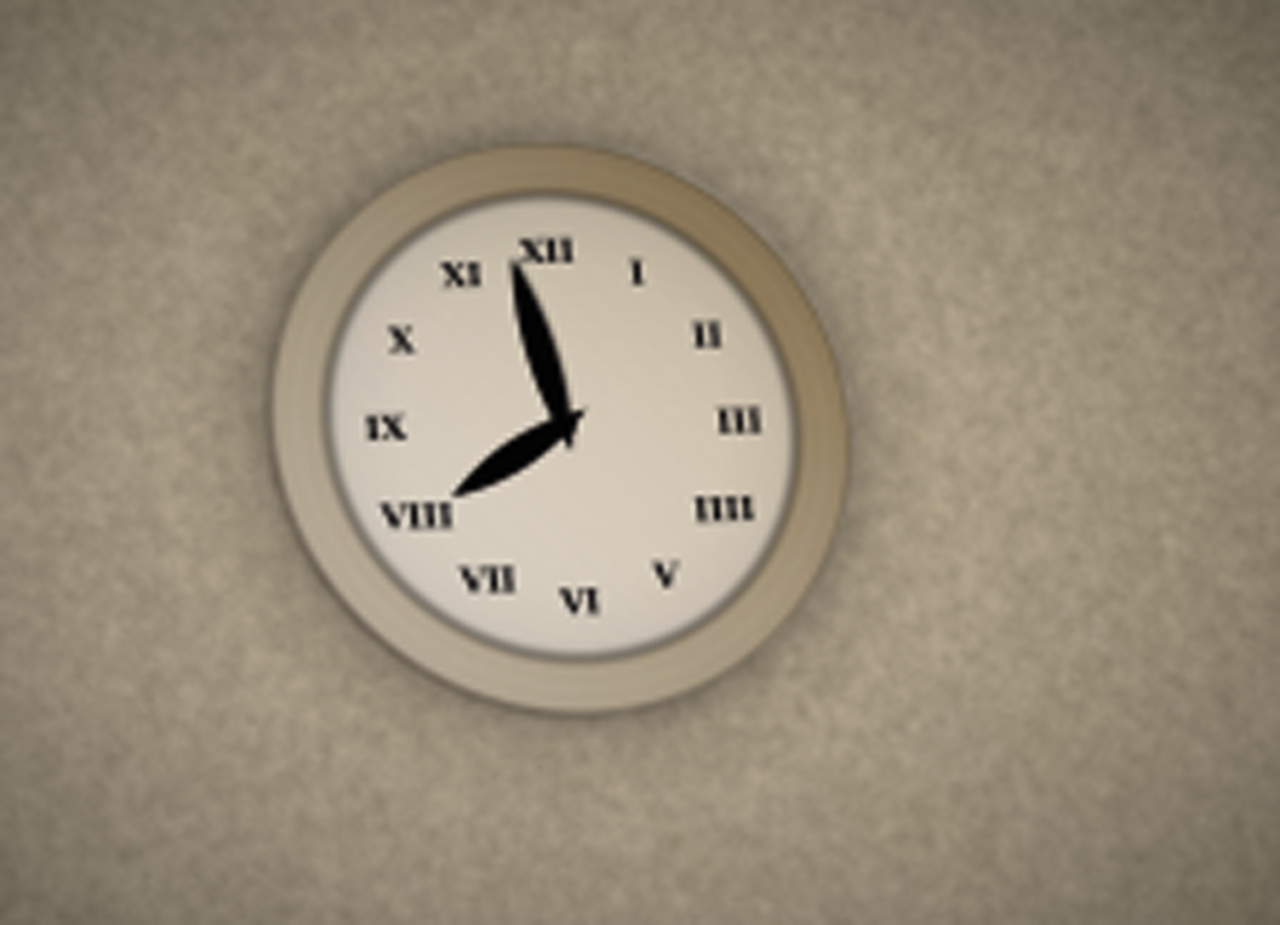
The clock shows 7:58
